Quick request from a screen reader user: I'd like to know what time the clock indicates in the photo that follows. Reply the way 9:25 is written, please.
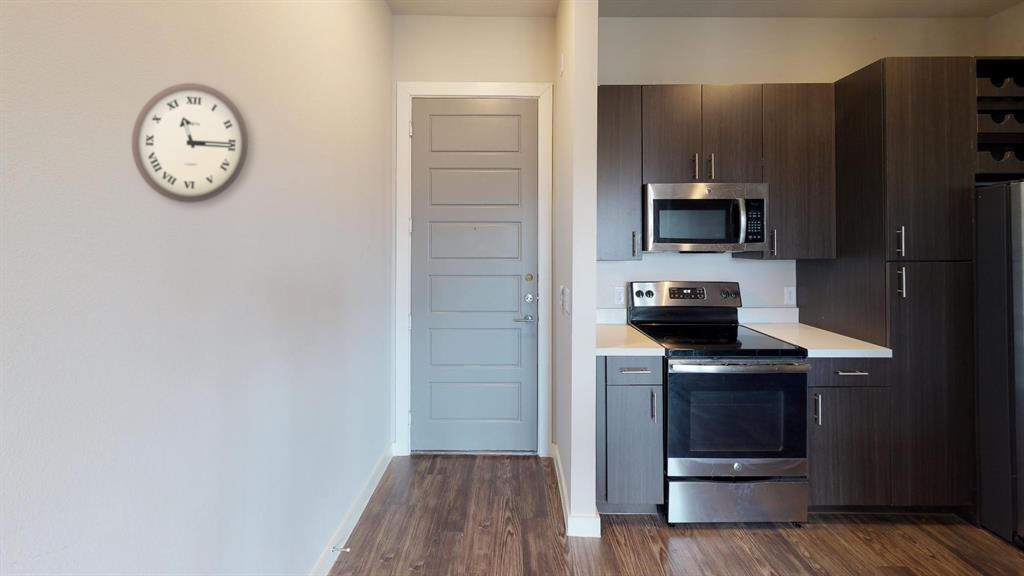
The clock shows 11:15
